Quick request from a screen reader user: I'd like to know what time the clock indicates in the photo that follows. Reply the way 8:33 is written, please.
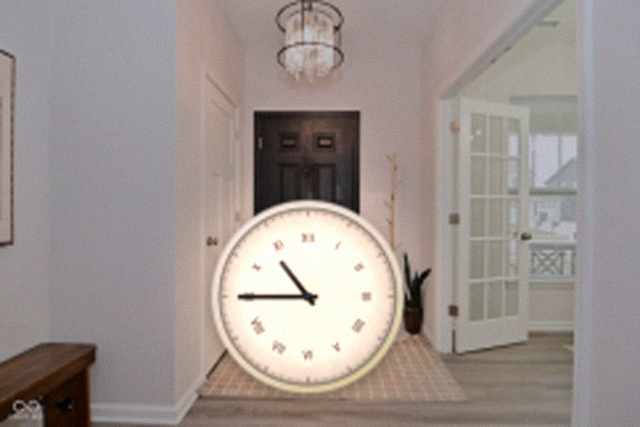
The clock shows 10:45
